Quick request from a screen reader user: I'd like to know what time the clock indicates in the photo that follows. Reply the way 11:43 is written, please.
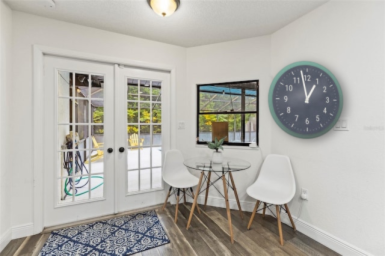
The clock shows 12:58
